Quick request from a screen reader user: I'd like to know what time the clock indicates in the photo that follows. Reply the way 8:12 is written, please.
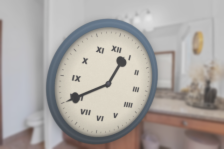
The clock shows 12:40
